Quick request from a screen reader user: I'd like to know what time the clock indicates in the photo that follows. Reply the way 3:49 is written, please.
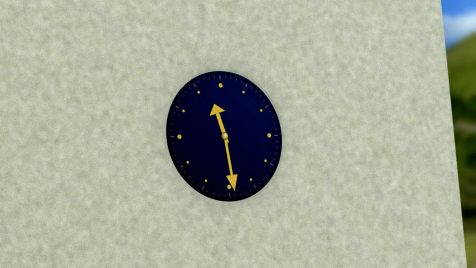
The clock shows 11:29
